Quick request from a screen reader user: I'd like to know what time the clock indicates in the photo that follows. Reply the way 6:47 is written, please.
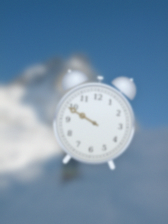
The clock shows 9:49
